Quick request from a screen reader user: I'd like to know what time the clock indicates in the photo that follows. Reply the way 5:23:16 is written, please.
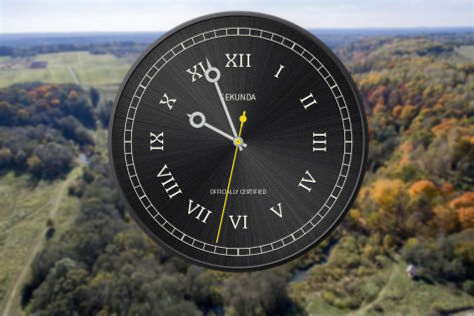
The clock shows 9:56:32
